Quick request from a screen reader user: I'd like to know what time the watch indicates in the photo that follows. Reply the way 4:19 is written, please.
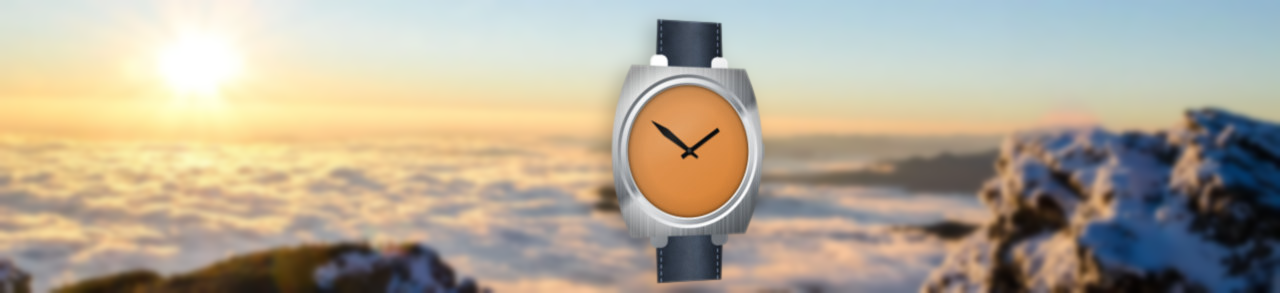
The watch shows 1:51
